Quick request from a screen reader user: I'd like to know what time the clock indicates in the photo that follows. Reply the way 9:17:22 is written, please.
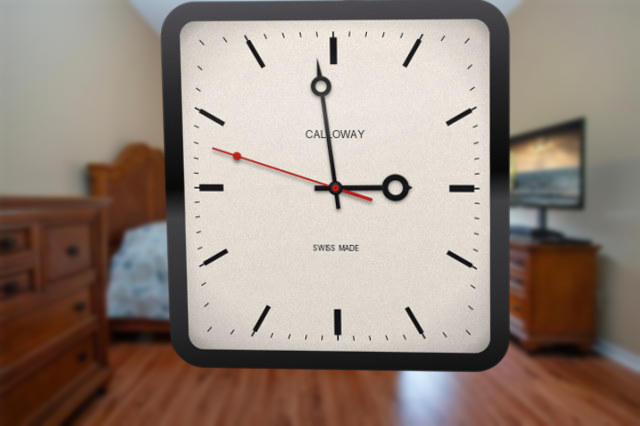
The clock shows 2:58:48
